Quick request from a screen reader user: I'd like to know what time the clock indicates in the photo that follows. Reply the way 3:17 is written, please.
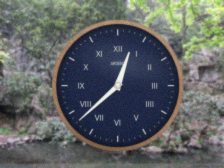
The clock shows 12:38
